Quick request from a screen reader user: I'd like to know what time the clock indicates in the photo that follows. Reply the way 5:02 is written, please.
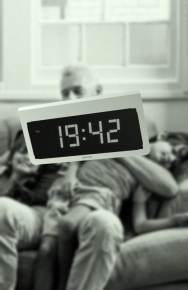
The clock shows 19:42
